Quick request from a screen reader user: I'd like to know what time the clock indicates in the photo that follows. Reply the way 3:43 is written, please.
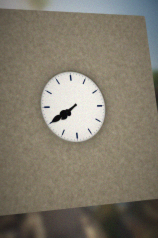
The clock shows 7:40
